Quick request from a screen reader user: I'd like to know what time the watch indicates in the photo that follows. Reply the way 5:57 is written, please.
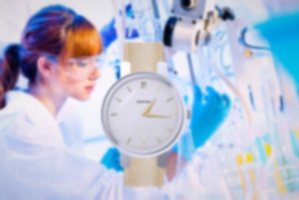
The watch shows 1:16
